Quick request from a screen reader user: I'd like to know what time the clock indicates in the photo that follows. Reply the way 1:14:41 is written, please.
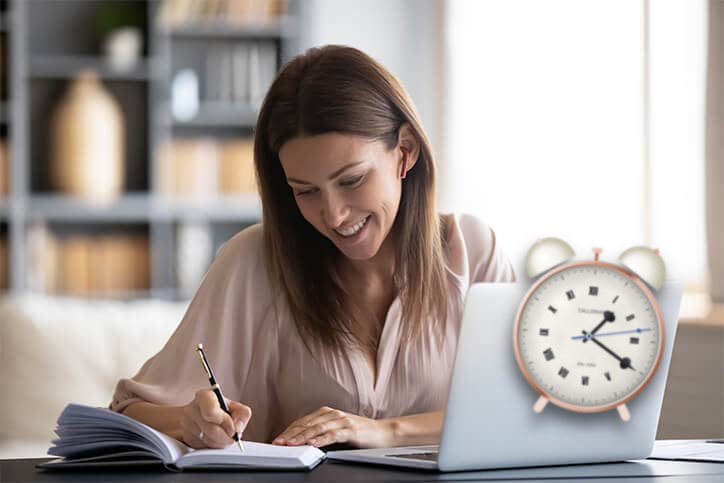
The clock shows 1:20:13
